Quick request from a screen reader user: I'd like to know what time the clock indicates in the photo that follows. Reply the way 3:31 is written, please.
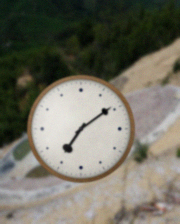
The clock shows 7:09
